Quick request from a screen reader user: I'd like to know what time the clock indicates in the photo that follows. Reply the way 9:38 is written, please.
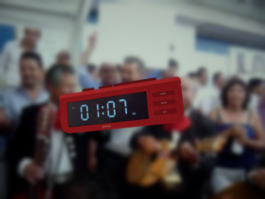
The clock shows 1:07
